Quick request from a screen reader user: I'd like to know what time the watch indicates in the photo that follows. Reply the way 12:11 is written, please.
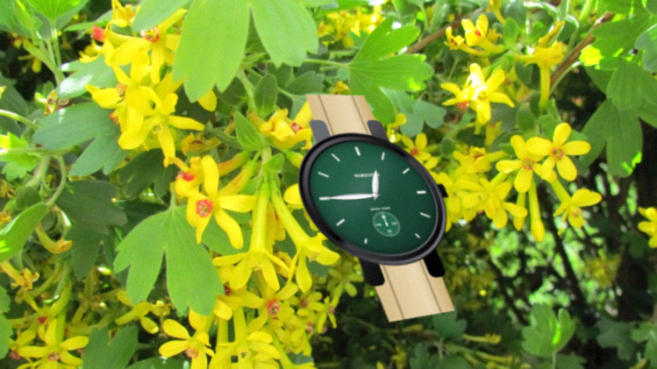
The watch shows 12:45
